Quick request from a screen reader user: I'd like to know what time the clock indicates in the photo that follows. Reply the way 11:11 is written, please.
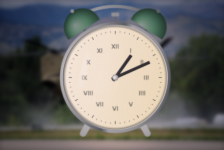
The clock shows 1:11
